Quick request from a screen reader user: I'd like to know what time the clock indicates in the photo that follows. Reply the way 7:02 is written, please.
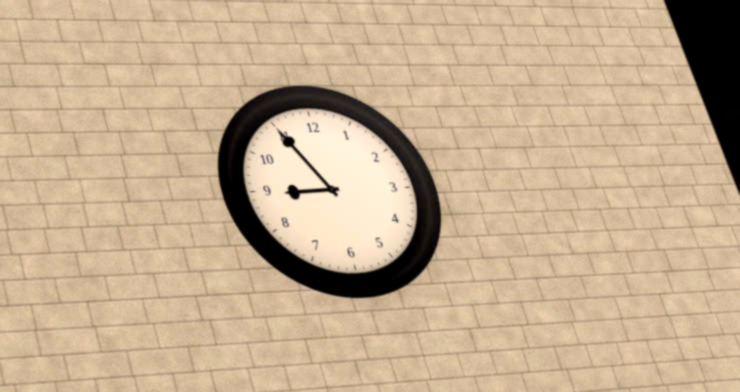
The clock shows 8:55
